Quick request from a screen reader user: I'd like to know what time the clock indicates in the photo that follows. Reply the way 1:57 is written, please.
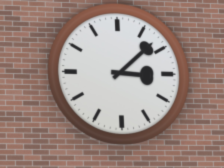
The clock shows 3:08
